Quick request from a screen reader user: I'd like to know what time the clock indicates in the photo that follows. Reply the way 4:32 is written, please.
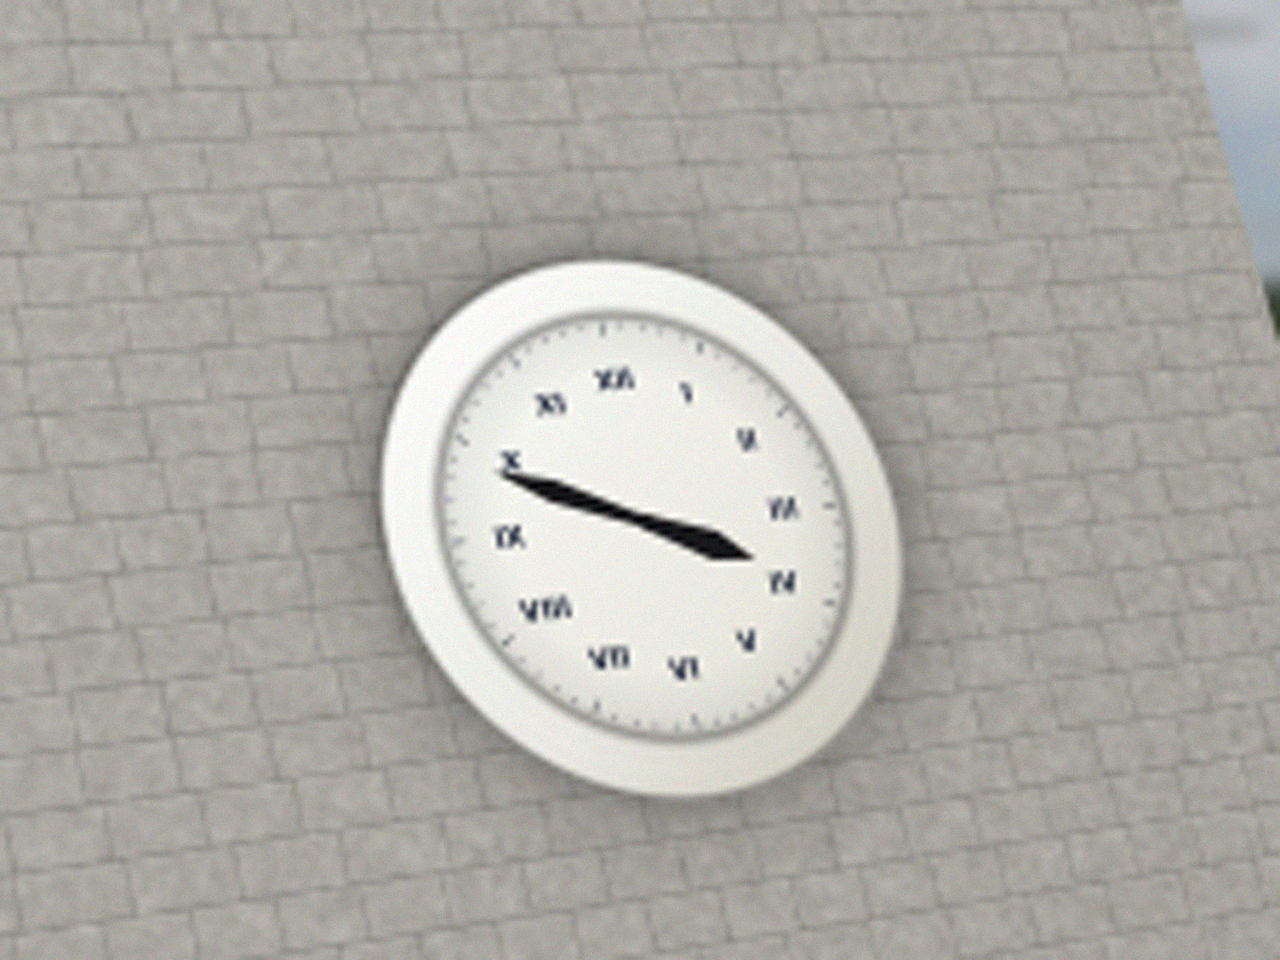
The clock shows 3:49
